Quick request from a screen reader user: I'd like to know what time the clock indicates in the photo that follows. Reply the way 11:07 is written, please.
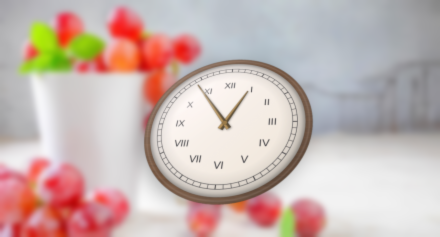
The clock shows 12:54
